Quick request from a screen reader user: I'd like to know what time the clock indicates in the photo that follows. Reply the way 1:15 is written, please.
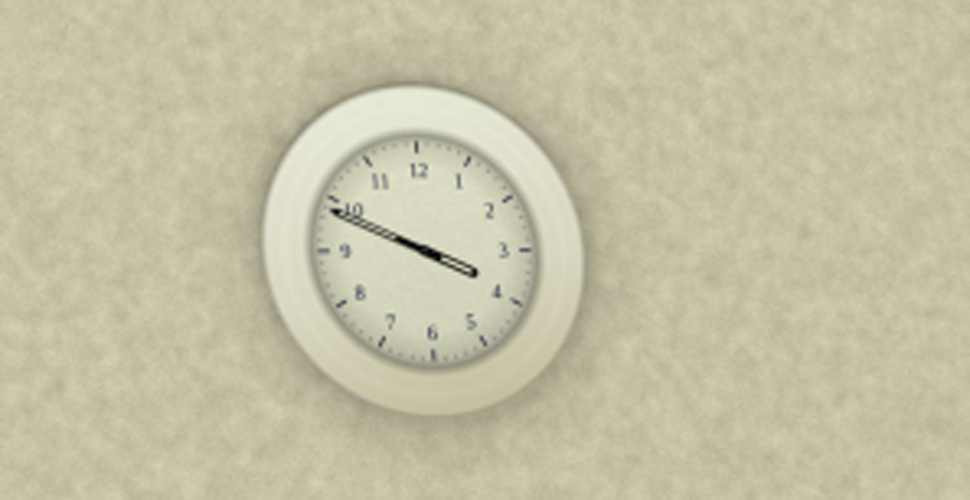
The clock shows 3:49
